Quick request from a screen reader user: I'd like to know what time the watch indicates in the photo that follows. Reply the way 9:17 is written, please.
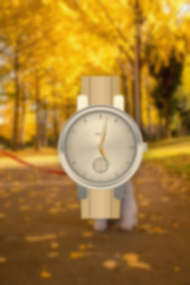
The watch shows 5:02
